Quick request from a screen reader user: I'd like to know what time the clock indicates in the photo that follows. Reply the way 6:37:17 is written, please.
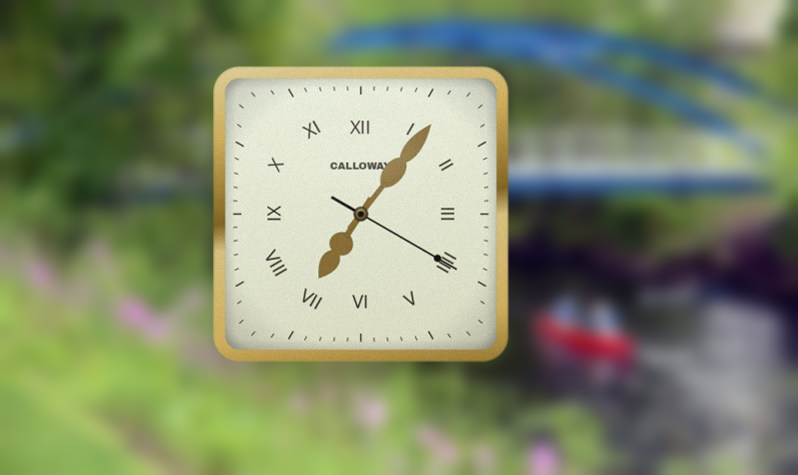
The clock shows 7:06:20
